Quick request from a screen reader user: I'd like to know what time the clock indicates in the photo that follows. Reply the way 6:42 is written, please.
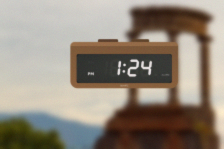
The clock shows 1:24
